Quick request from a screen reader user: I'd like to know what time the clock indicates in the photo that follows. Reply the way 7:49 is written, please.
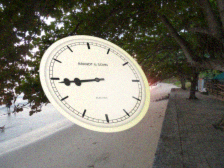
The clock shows 8:44
